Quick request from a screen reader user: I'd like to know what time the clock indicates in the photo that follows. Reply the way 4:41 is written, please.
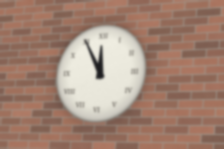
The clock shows 11:55
